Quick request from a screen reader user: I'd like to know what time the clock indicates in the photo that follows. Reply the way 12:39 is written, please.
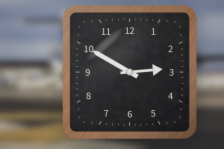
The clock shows 2:50
